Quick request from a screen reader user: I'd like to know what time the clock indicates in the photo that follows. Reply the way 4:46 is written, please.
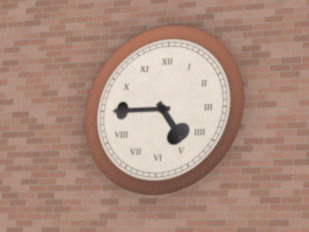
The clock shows 4:45
